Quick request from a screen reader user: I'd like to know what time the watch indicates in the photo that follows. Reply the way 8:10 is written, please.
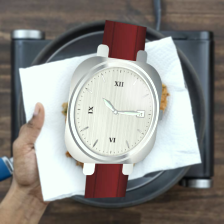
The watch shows 10:15
